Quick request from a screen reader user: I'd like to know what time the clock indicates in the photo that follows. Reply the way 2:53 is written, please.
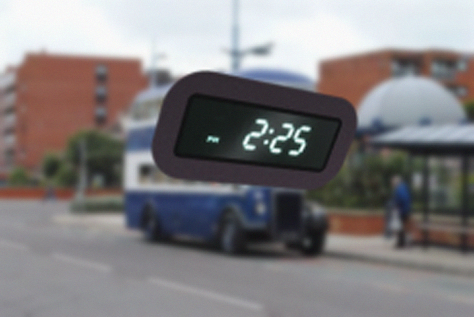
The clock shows 2:25
